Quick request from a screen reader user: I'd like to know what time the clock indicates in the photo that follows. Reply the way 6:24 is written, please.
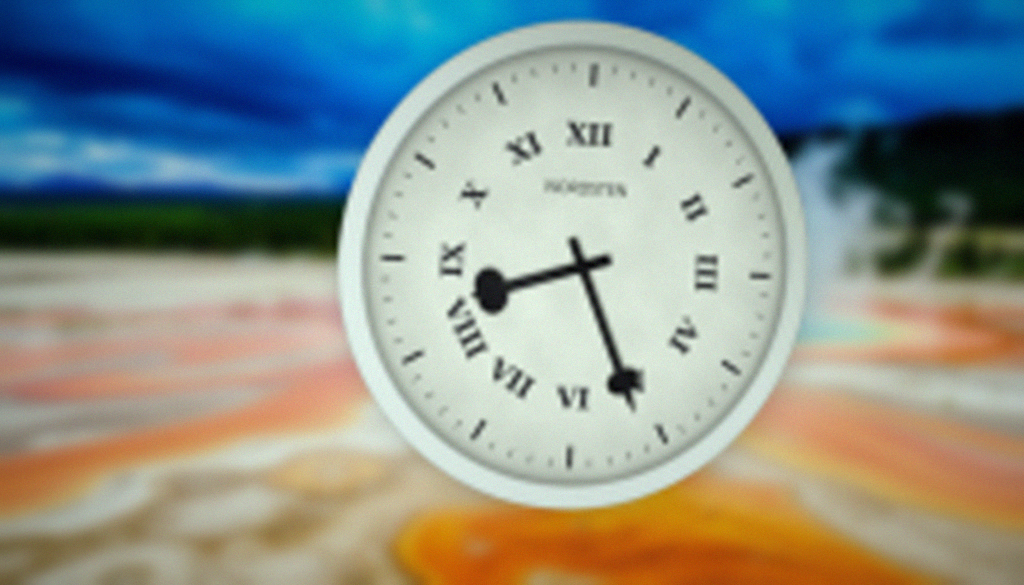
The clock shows 8:26
